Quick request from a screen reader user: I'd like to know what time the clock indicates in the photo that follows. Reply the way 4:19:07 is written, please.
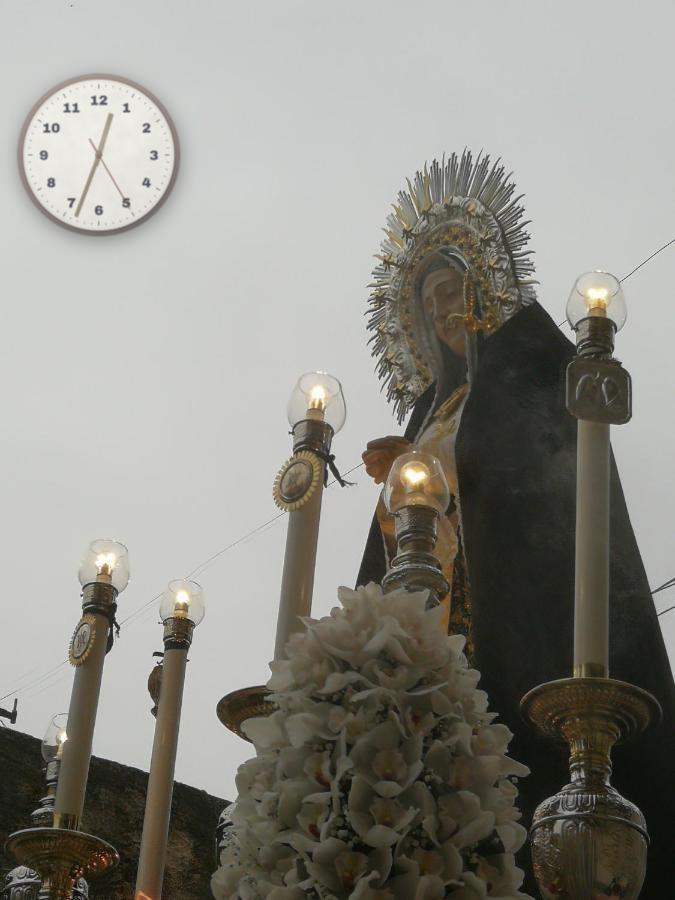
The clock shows 12:33:25
